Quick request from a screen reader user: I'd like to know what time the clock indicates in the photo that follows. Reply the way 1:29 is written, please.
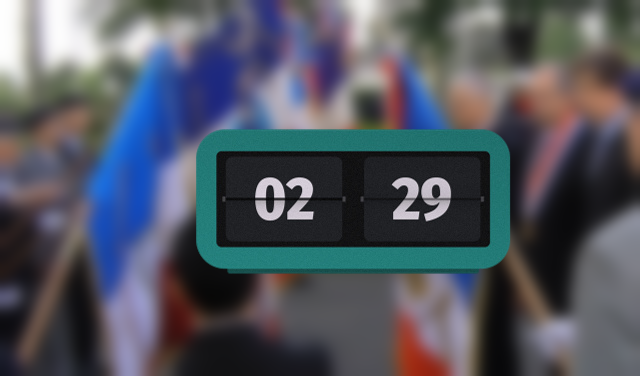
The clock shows 2:29
